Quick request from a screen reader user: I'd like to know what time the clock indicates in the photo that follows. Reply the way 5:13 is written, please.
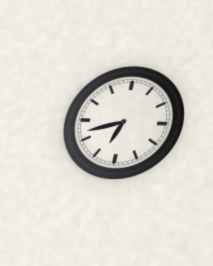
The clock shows 6:42
